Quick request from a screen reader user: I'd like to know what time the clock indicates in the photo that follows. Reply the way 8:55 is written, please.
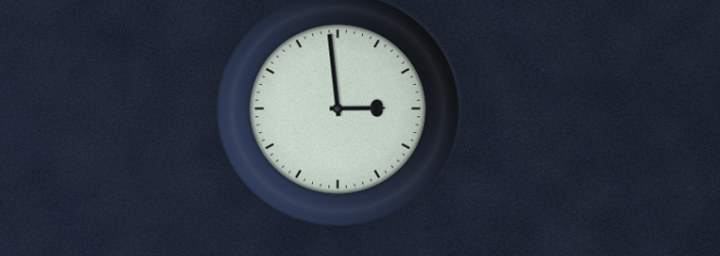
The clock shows 2:59
